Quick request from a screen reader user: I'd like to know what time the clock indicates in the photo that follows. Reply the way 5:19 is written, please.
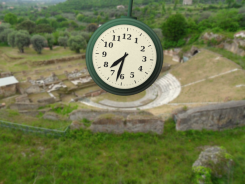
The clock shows 7:32
